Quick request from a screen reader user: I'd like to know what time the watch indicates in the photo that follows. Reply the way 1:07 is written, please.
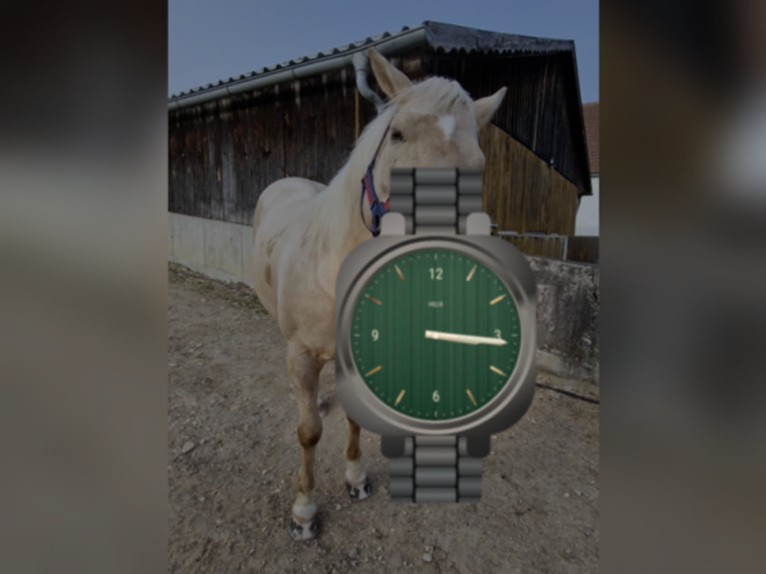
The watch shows 3:16
